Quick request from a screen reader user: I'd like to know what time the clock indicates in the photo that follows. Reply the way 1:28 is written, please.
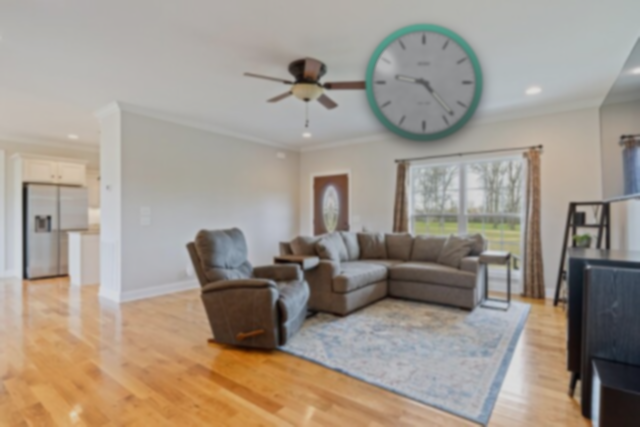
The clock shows 9:23
